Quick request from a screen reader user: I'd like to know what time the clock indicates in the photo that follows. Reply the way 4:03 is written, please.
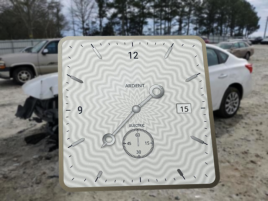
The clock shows 1:37
